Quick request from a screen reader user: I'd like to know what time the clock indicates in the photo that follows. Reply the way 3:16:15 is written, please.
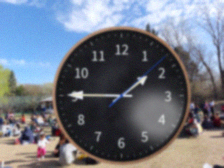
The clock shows 1:45:08
